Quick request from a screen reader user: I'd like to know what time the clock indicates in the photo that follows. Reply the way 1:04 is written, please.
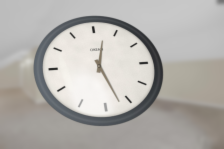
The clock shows 12:27
